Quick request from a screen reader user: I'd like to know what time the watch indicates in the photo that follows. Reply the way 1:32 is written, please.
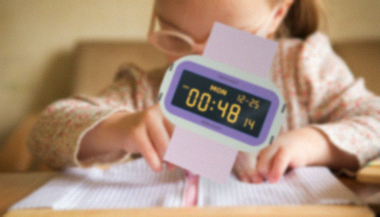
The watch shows 0:48
